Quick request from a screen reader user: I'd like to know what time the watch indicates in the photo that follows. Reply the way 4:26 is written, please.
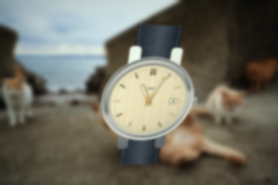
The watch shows 11:04
